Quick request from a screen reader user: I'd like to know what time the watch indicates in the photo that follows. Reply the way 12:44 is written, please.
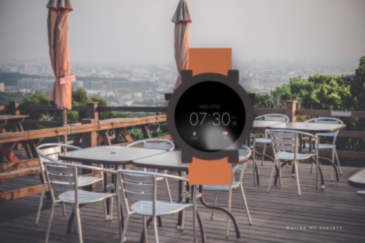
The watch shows 7:30
